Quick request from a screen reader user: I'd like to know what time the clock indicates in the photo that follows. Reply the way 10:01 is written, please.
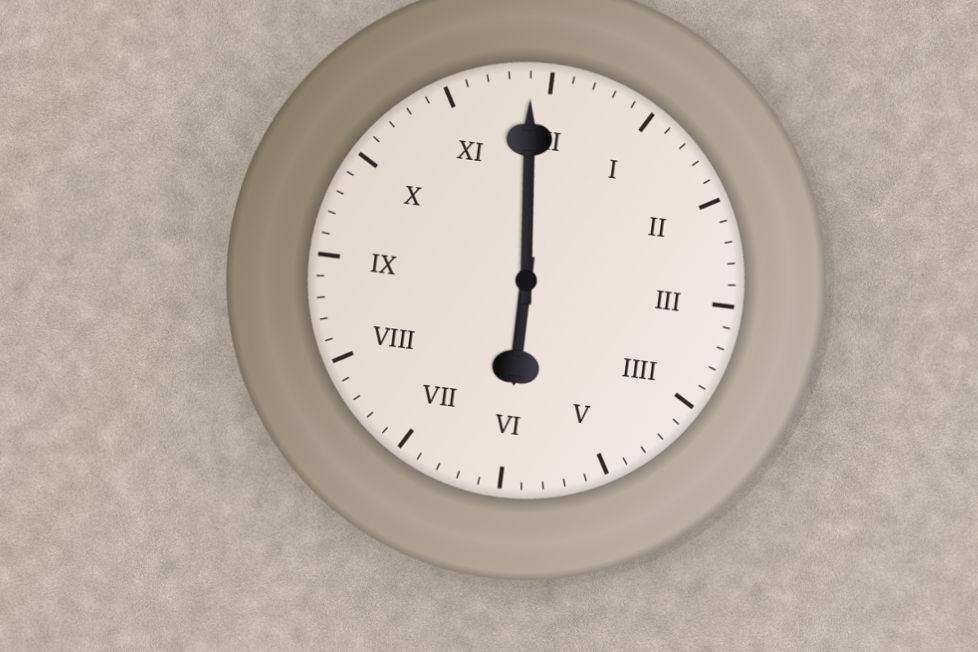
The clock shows 5:59
